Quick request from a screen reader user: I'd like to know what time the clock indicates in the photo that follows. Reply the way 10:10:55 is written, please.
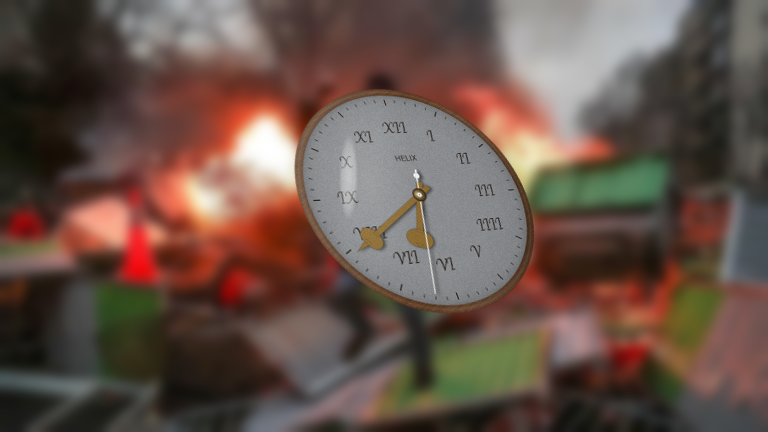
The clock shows 6:39:32
